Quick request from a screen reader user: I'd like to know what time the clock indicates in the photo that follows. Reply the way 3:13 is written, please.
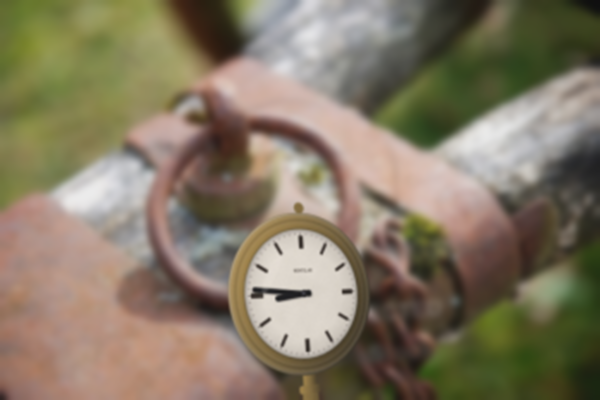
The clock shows 8:46
